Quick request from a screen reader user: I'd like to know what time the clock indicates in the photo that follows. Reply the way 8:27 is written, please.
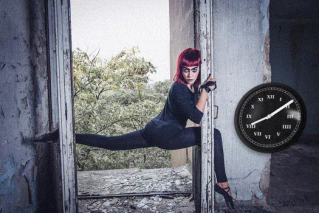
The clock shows 8:09
